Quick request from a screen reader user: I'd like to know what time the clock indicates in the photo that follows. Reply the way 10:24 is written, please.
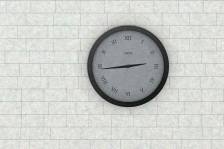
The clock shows 2:44
